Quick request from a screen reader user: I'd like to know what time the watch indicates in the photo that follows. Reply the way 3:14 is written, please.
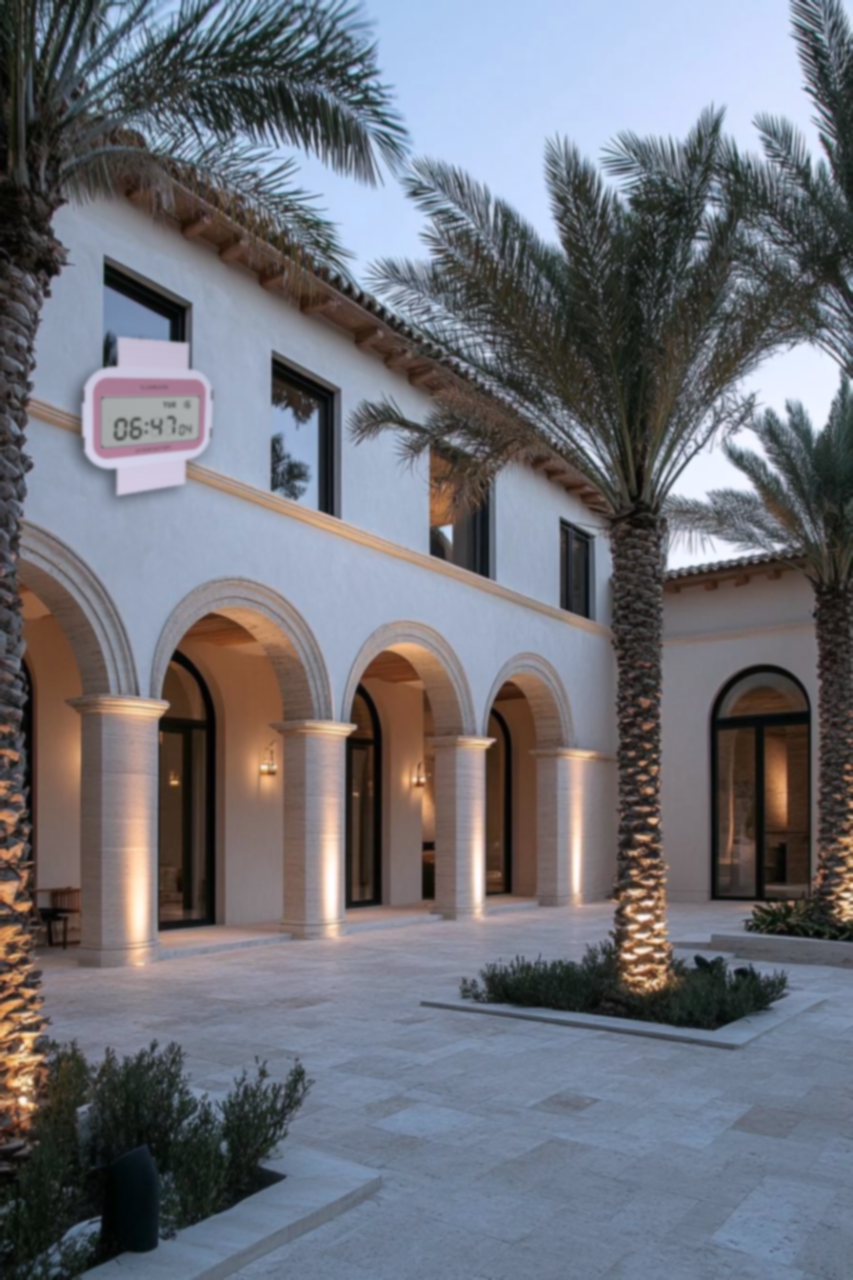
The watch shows 6:47
